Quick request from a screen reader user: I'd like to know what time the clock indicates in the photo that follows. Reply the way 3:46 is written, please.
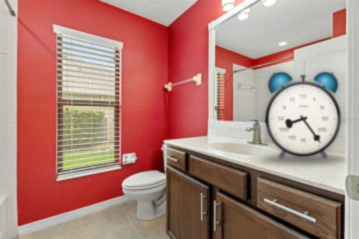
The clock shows 8:24
